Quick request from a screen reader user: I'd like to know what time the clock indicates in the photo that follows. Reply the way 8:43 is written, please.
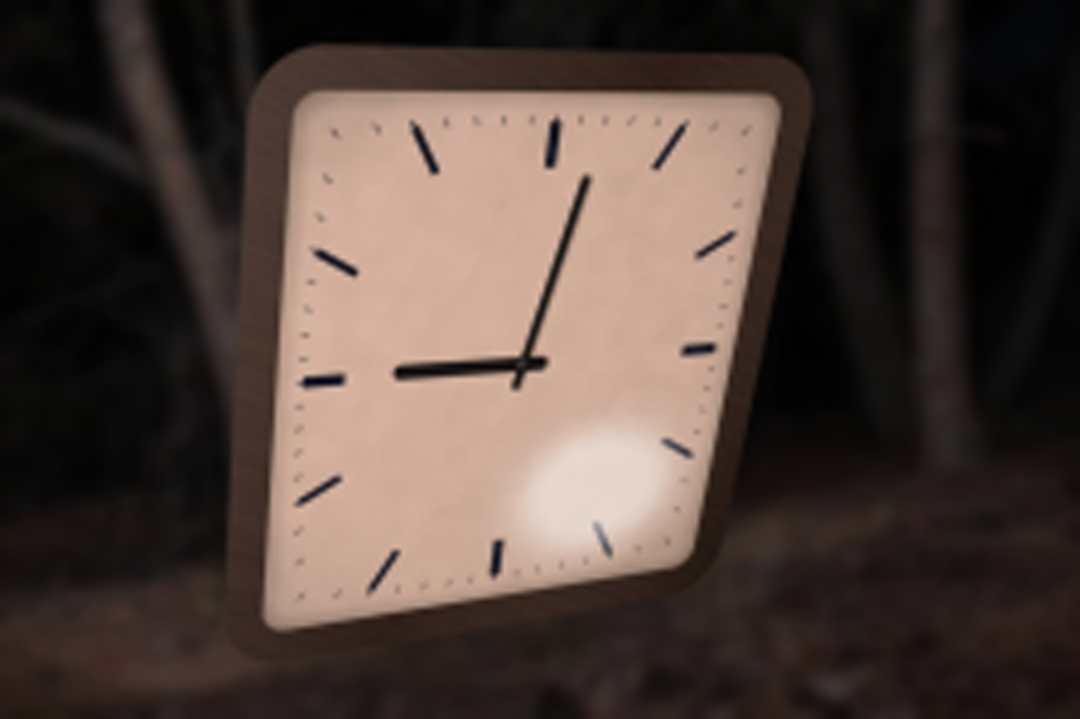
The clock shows 9:02
